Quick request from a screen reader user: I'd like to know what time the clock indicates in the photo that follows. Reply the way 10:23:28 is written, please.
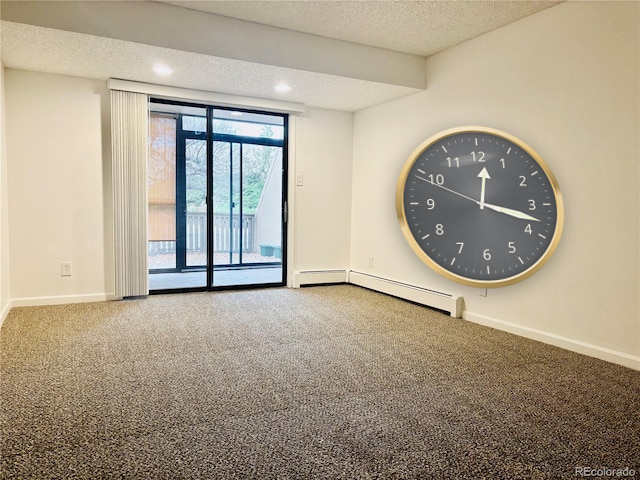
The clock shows 12:17:49
